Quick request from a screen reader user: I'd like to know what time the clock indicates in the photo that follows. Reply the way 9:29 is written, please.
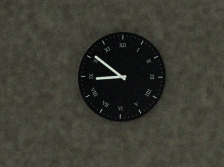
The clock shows 8:51
